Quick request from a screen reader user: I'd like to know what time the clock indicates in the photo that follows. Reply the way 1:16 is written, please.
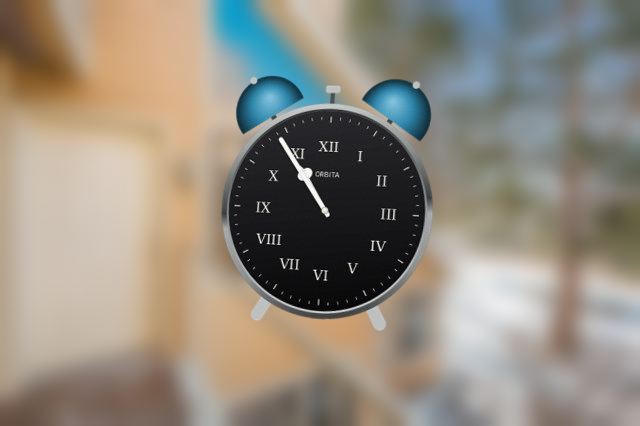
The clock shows 10:54
